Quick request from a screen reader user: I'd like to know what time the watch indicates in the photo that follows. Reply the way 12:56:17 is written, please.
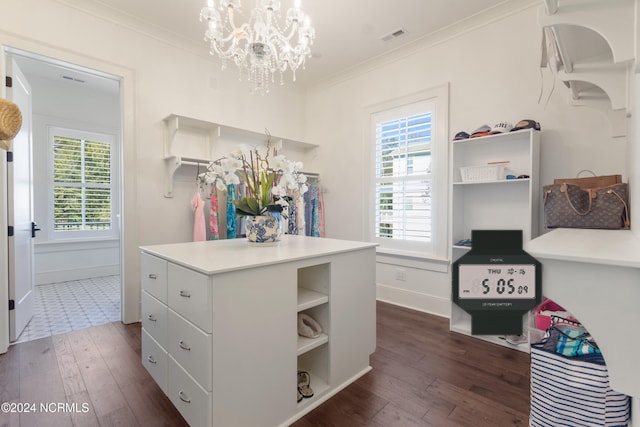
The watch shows 5:05:09
